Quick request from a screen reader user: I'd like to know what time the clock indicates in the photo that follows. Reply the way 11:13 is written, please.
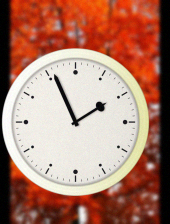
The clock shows 1:56
